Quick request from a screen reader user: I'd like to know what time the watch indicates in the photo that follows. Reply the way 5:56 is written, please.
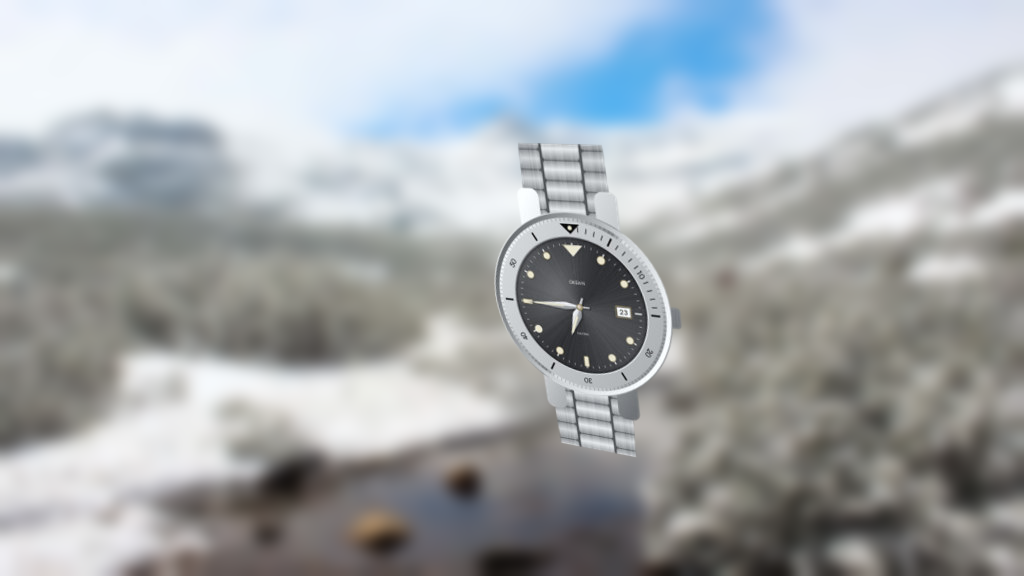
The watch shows 6:45
